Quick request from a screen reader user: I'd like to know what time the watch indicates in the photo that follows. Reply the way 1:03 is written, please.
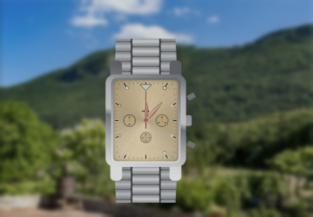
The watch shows 12:07
